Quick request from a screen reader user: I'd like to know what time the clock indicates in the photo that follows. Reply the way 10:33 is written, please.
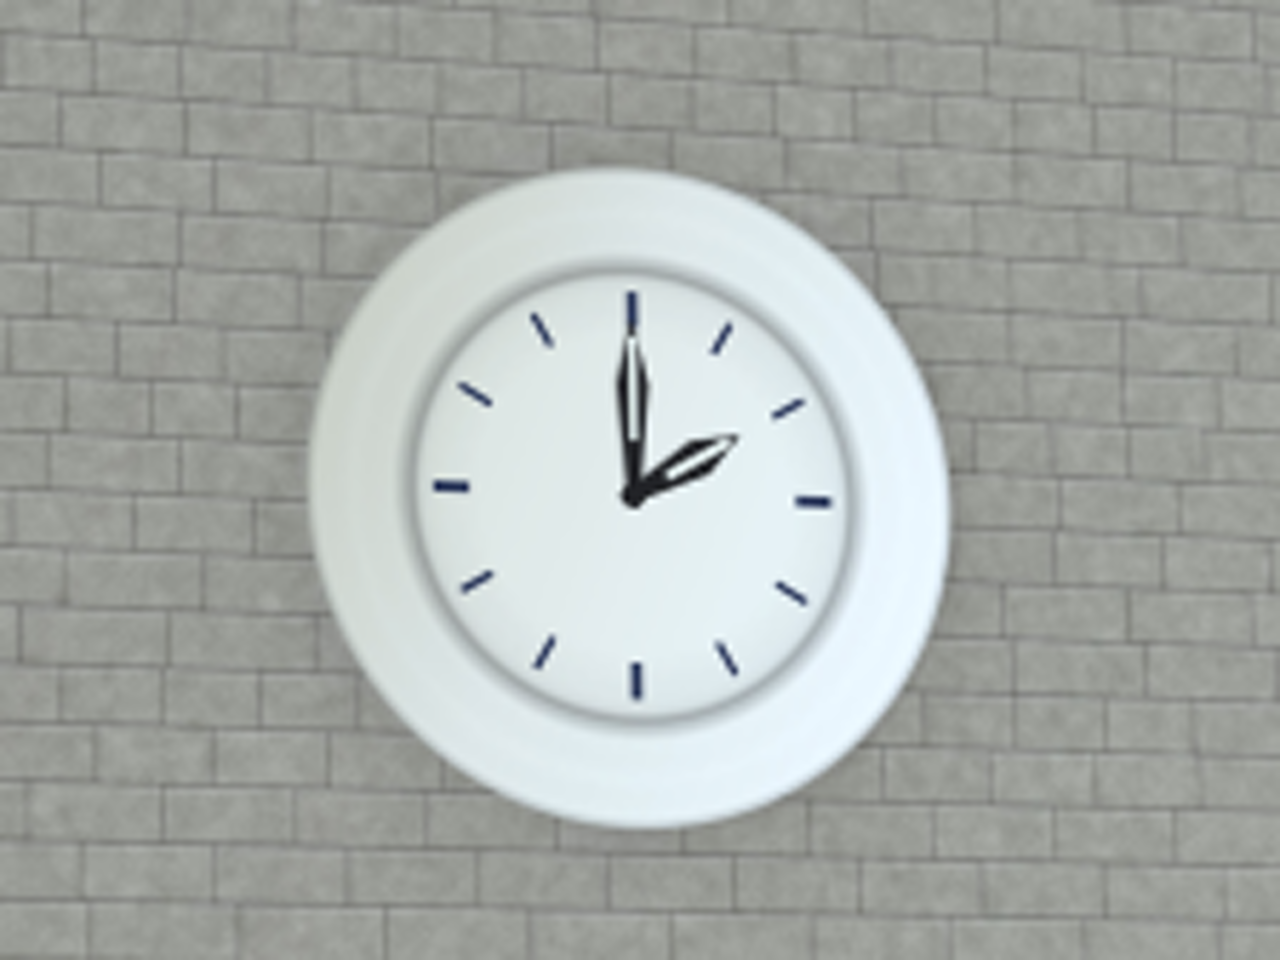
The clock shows 2:00
